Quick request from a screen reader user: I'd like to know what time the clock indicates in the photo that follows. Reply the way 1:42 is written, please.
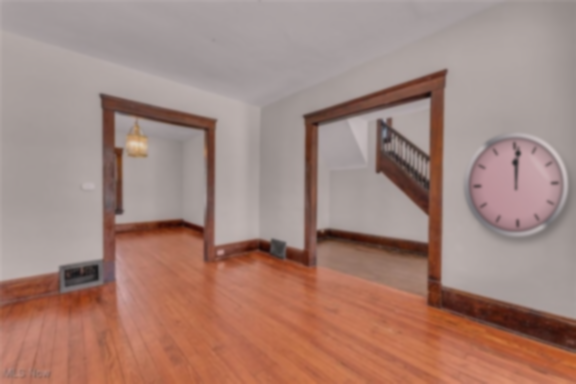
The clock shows 12:01
